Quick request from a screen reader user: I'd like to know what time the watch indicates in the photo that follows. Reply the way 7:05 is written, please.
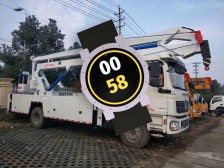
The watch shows 0:58
